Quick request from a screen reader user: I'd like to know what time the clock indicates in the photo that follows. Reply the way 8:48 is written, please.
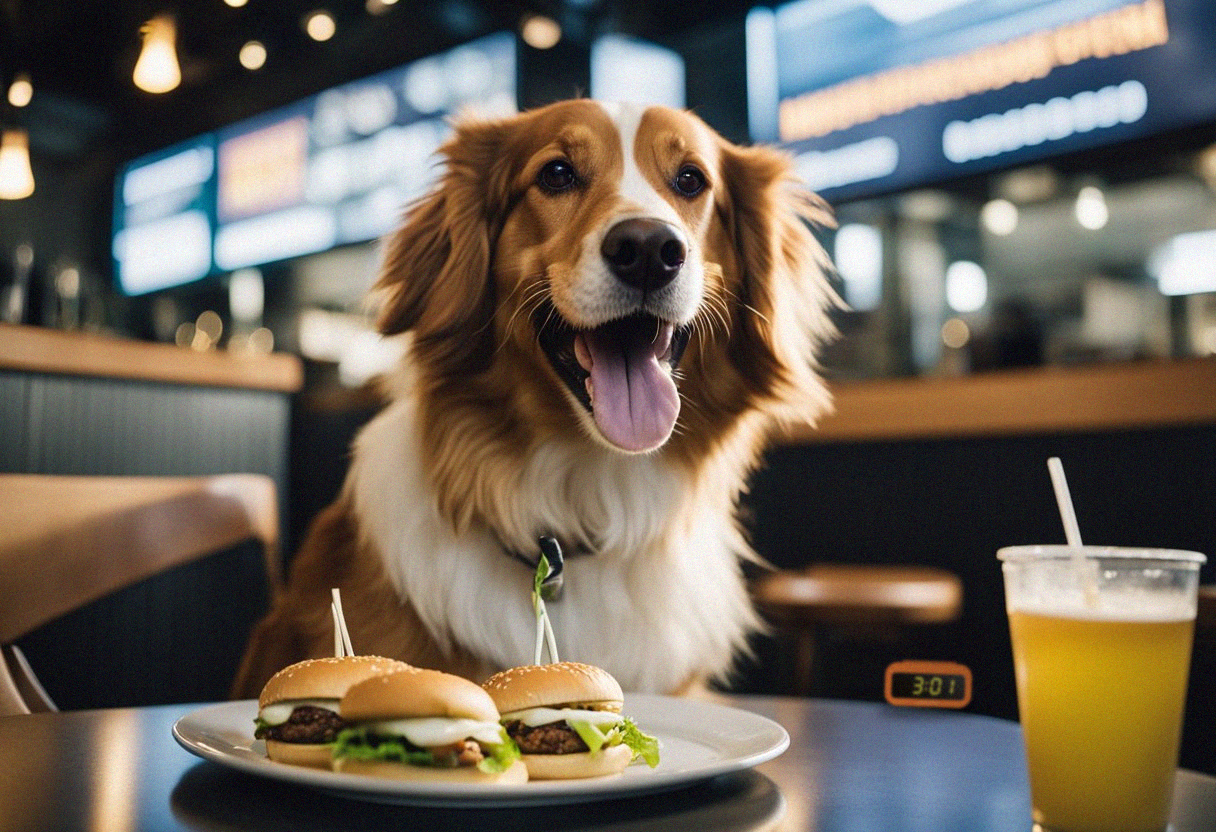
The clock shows 3:01
